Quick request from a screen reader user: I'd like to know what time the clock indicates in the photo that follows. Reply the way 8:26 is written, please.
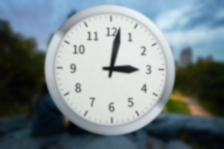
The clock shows 3:02
